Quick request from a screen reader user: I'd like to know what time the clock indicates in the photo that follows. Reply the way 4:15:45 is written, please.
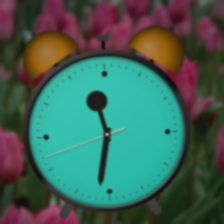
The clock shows 11:31:42
